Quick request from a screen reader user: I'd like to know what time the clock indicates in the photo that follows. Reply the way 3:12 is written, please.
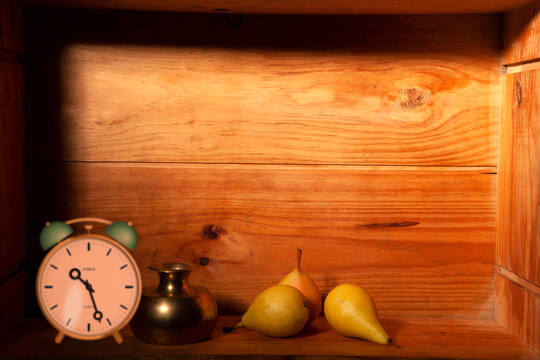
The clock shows 10:27
